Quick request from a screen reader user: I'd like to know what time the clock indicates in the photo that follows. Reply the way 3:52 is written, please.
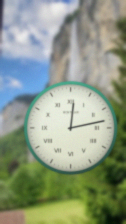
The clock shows 12:13
